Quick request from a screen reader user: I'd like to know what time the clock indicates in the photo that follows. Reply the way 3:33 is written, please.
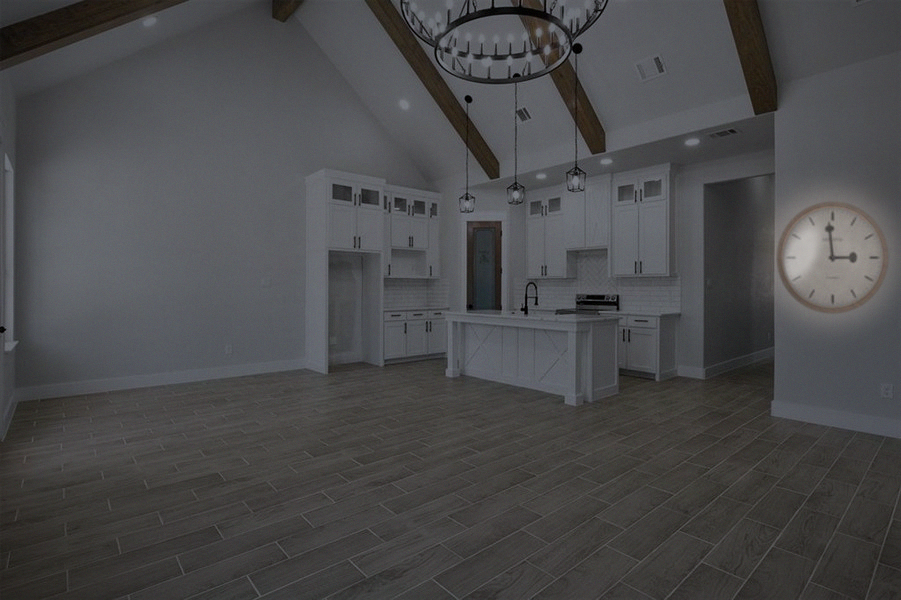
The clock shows 2:59
